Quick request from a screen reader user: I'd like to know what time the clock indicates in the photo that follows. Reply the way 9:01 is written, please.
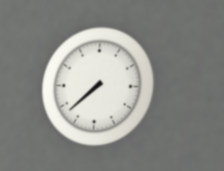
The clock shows 7:38
